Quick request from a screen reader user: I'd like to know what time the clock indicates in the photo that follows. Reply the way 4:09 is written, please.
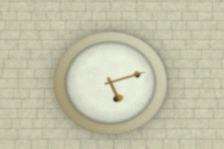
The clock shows 5:12
